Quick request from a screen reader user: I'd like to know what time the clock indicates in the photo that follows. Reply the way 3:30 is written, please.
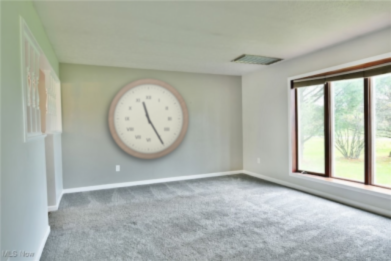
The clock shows 11:25
